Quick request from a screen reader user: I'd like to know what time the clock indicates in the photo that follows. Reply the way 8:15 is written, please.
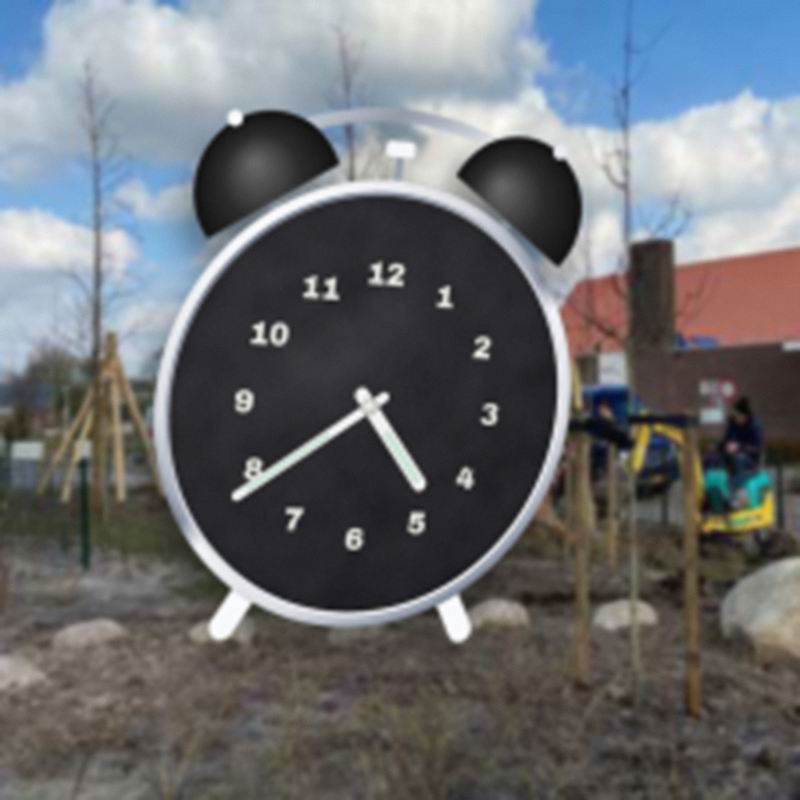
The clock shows 4:39
